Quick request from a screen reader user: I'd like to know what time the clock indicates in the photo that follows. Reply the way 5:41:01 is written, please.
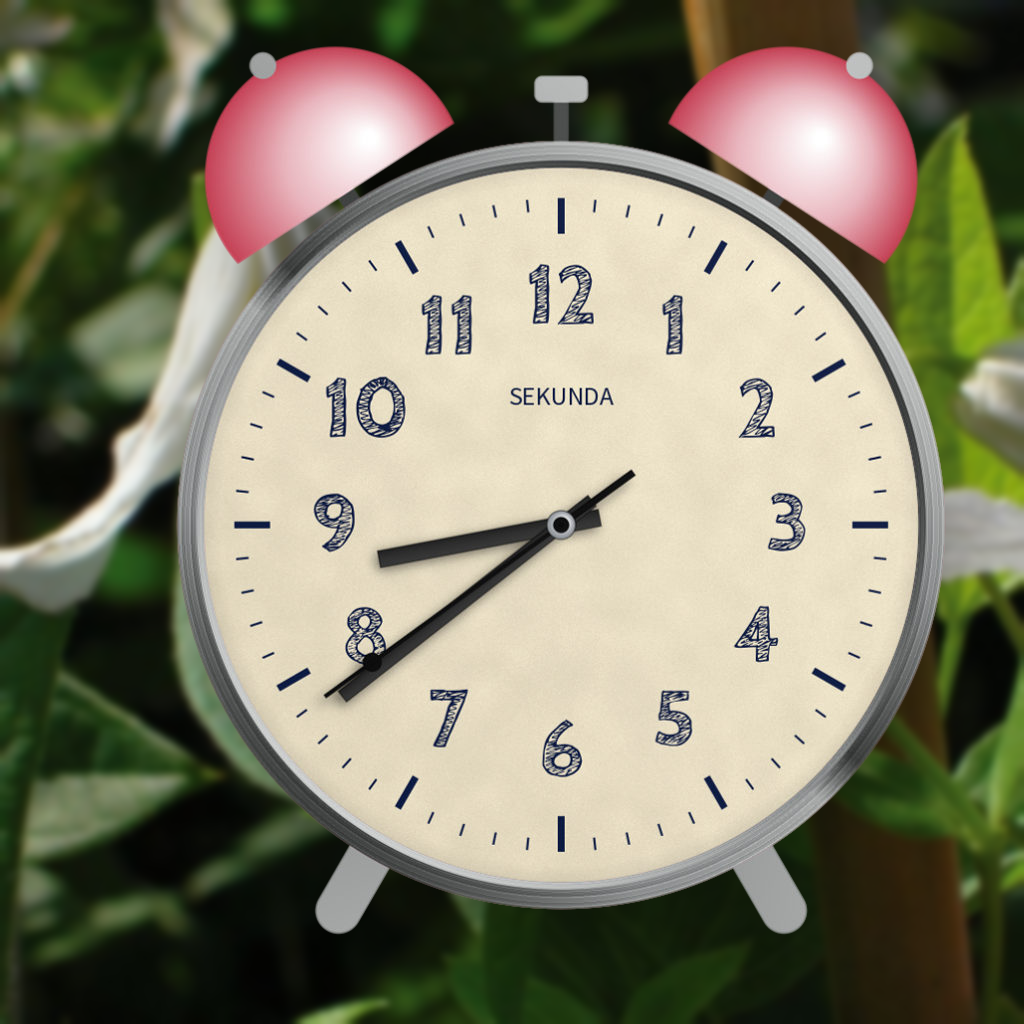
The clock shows 8:38:39
